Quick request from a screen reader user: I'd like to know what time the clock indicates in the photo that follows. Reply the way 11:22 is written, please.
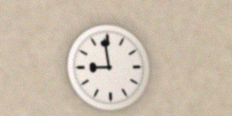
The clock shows 8:59
